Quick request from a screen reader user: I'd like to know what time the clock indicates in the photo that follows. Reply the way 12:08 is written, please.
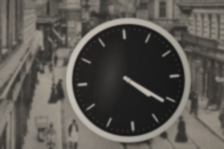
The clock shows 4:21
